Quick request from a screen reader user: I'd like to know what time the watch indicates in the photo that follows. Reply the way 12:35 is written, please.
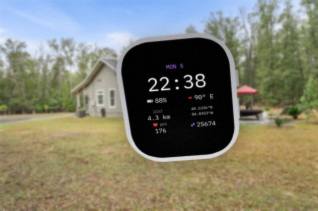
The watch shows 22:38
